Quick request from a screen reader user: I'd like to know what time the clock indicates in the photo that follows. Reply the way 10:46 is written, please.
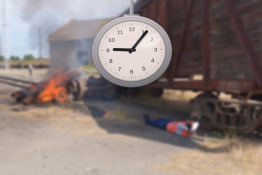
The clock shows 9:06
